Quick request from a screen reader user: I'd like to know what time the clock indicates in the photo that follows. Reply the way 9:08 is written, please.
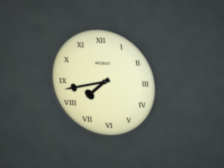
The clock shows 7:43
